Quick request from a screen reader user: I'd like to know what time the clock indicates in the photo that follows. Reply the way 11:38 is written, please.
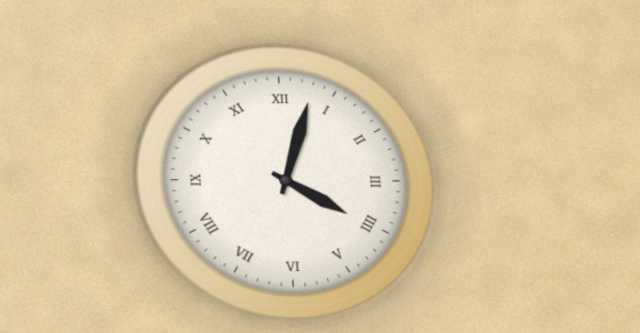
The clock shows 4:03
